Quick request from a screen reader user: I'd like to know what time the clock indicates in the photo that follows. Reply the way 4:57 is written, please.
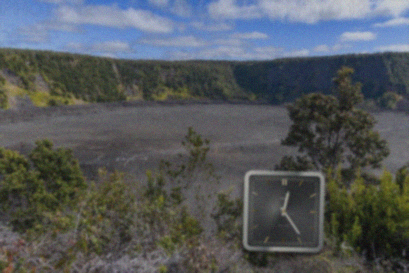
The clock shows 12:24
